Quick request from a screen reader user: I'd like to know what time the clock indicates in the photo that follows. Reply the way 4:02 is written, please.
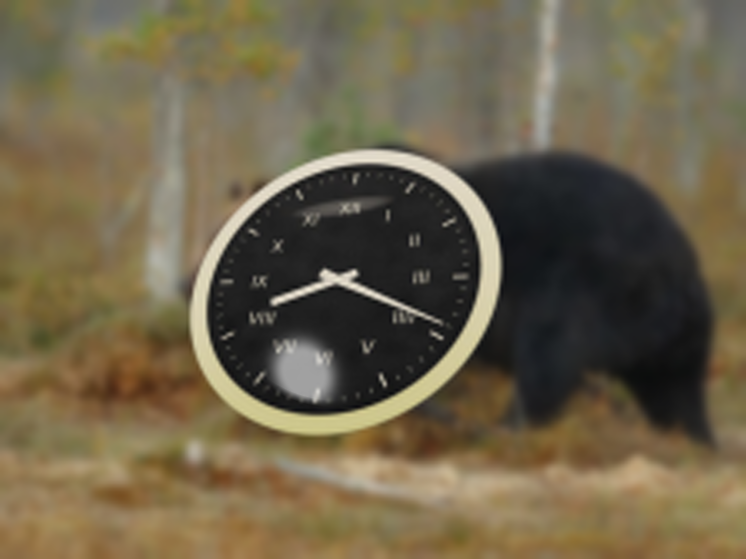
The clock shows 8:19
